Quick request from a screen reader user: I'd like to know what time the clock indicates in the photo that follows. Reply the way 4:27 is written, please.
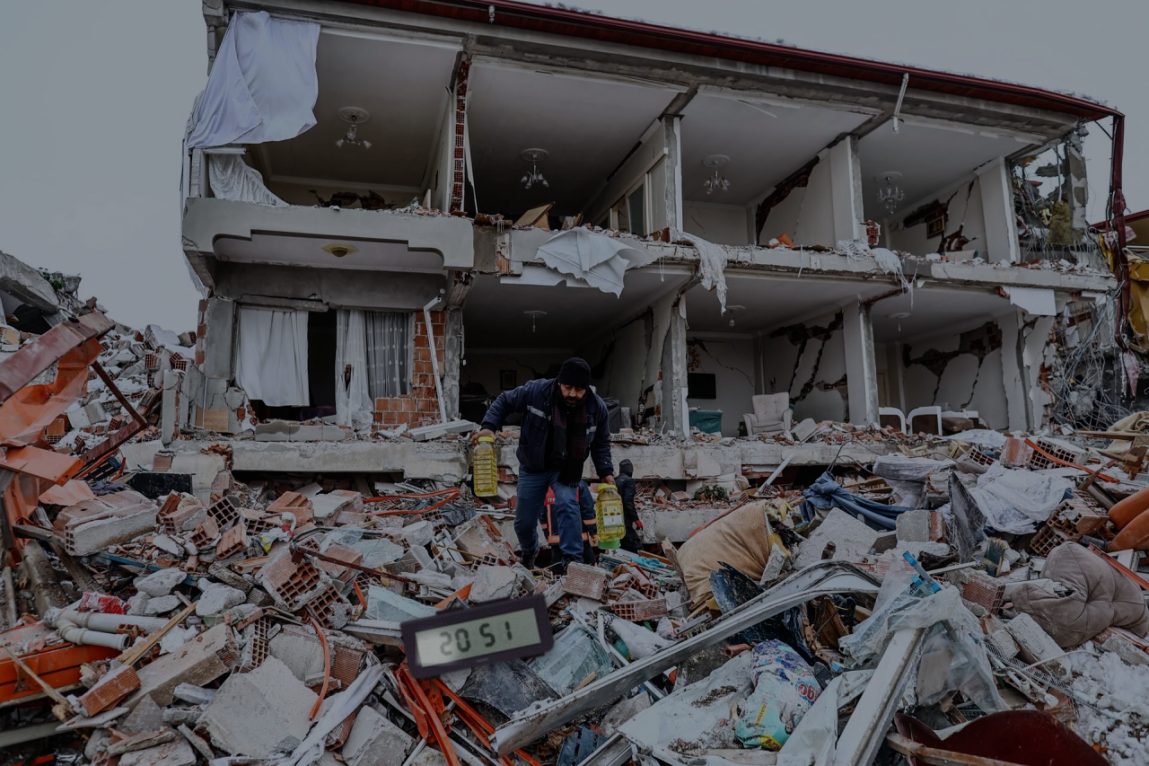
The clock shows 20:51
